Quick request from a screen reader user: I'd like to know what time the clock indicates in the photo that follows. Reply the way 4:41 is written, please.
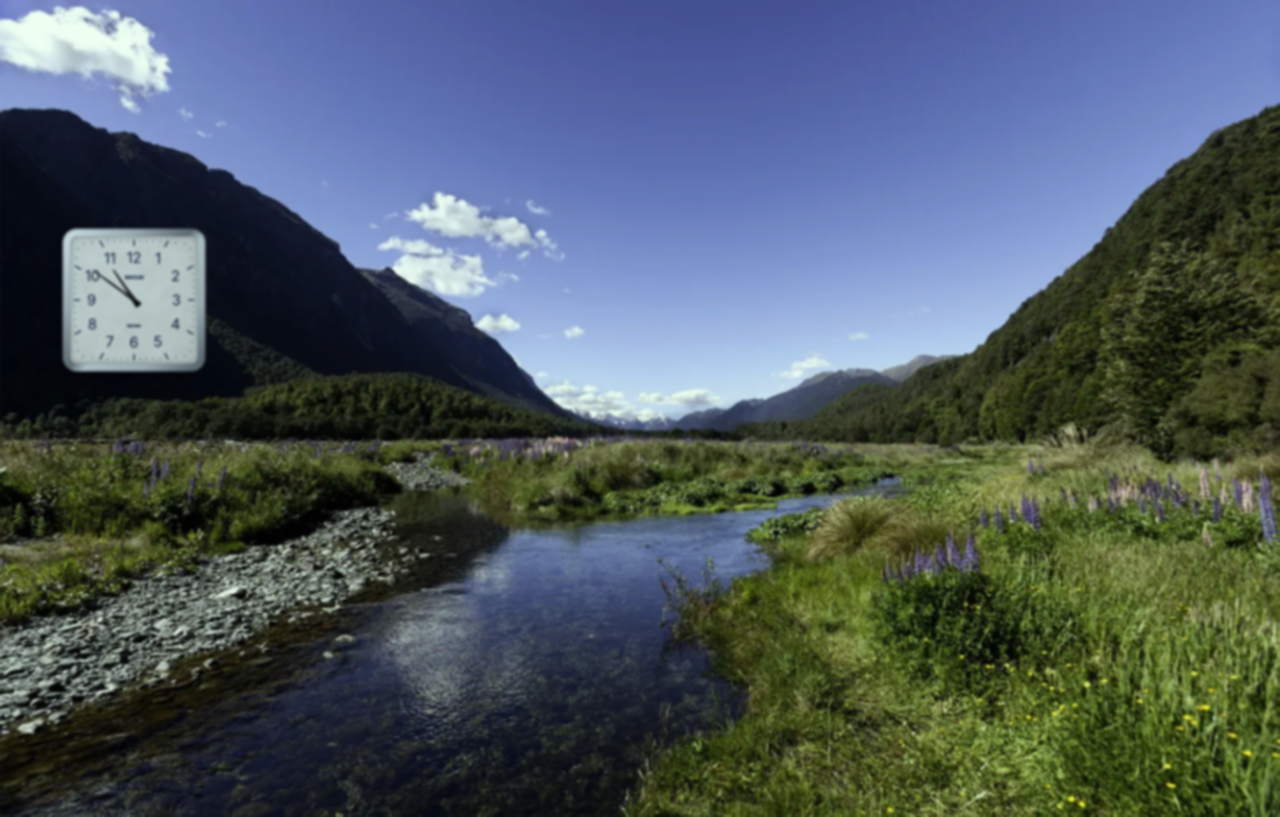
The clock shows 10:51
